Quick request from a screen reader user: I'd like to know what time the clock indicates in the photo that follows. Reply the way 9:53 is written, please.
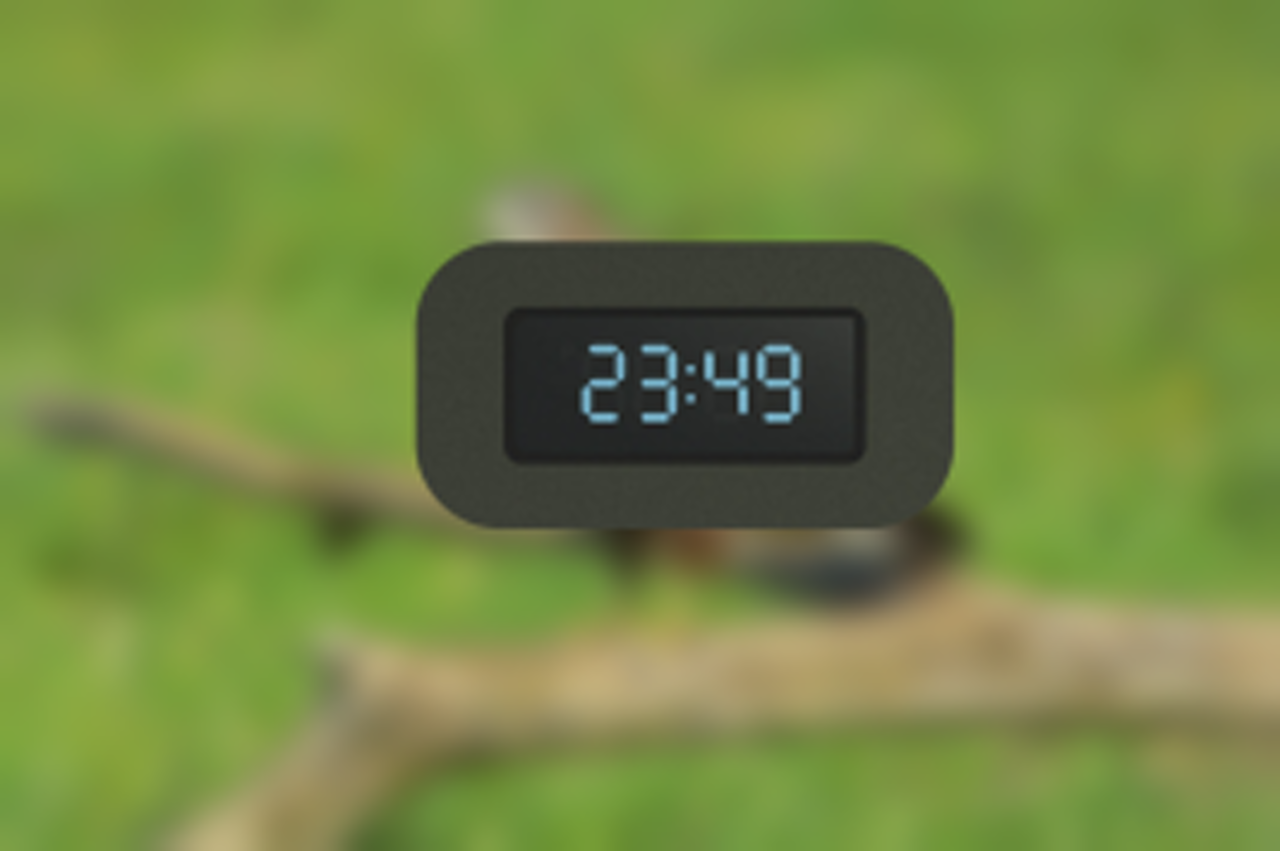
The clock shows 23:49
